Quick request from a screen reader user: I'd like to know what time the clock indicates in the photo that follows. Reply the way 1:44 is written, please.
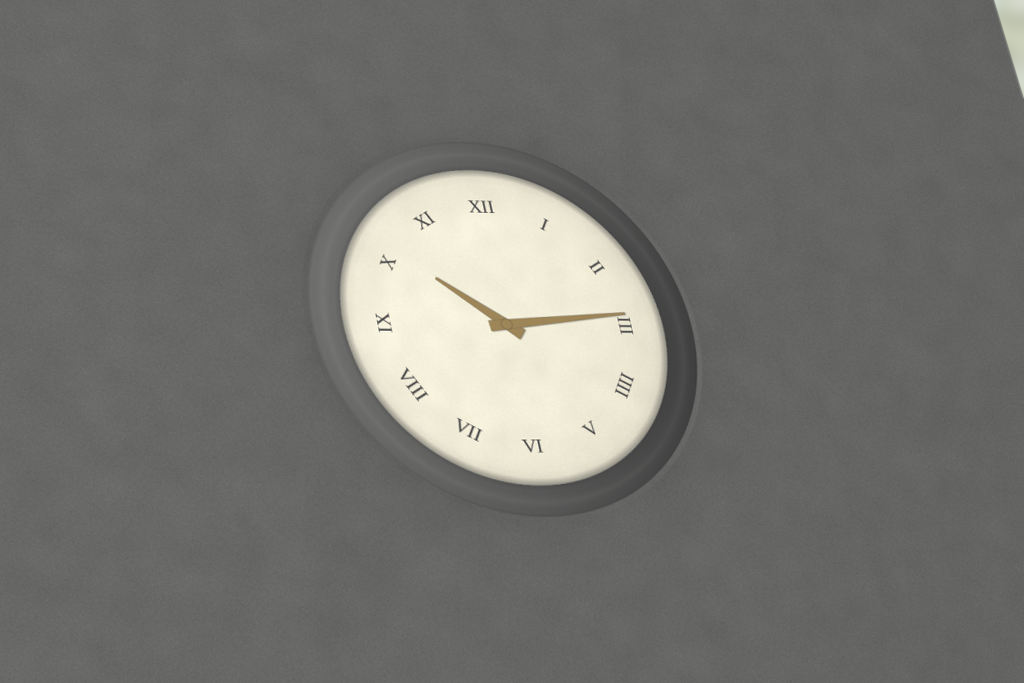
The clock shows 10:14
